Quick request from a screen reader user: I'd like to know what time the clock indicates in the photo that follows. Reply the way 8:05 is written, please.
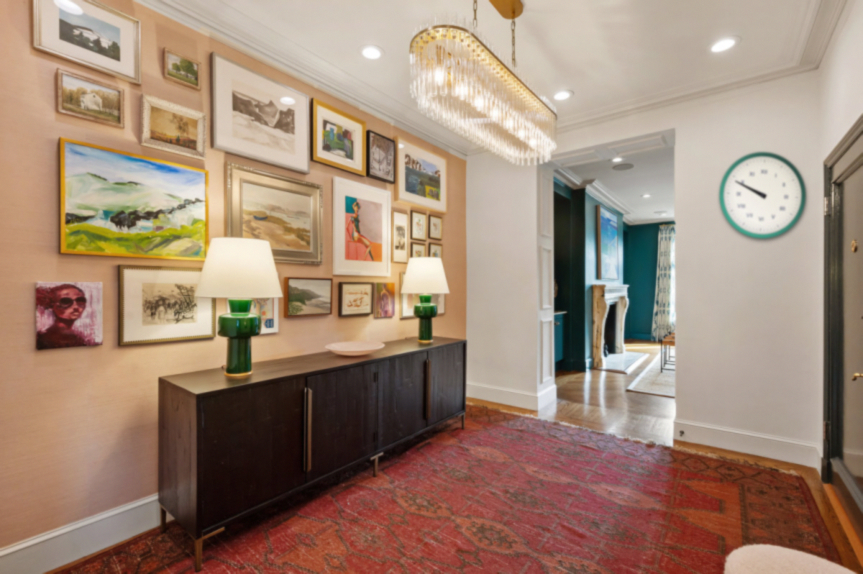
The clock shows 9:49
